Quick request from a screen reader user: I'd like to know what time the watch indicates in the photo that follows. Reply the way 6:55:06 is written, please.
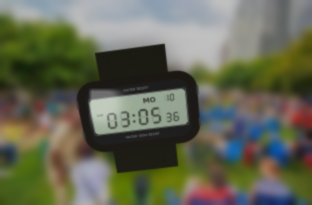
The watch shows 3:05:36
